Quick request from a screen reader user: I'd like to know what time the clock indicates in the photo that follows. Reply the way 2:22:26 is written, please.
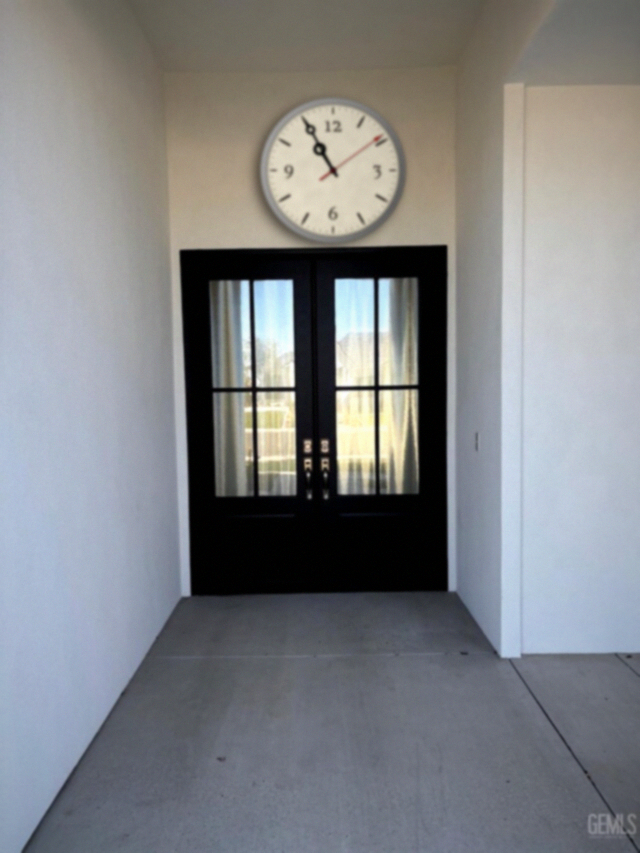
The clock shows 10:55:09
